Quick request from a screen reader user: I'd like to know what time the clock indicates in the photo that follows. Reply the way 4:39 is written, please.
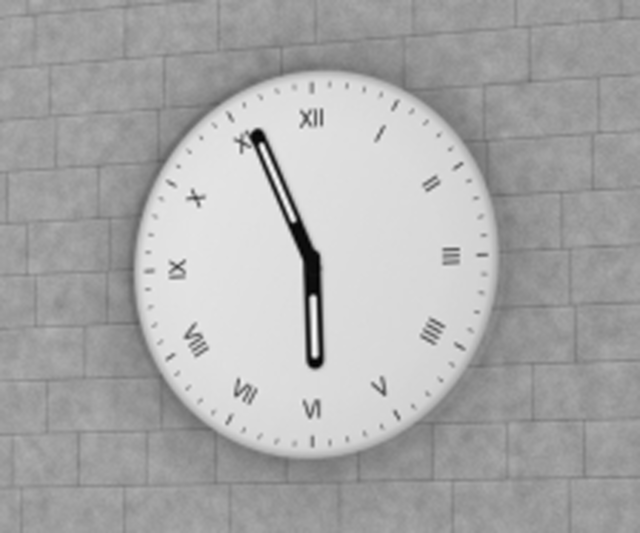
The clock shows 5:56
